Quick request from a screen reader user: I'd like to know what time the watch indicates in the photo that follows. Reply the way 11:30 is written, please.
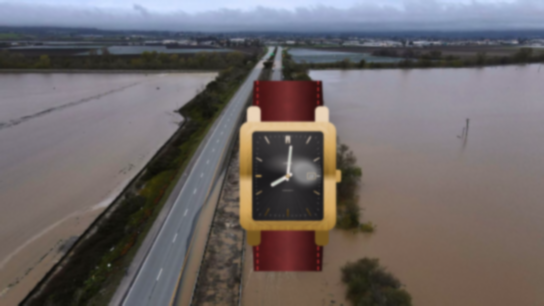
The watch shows 8:01
